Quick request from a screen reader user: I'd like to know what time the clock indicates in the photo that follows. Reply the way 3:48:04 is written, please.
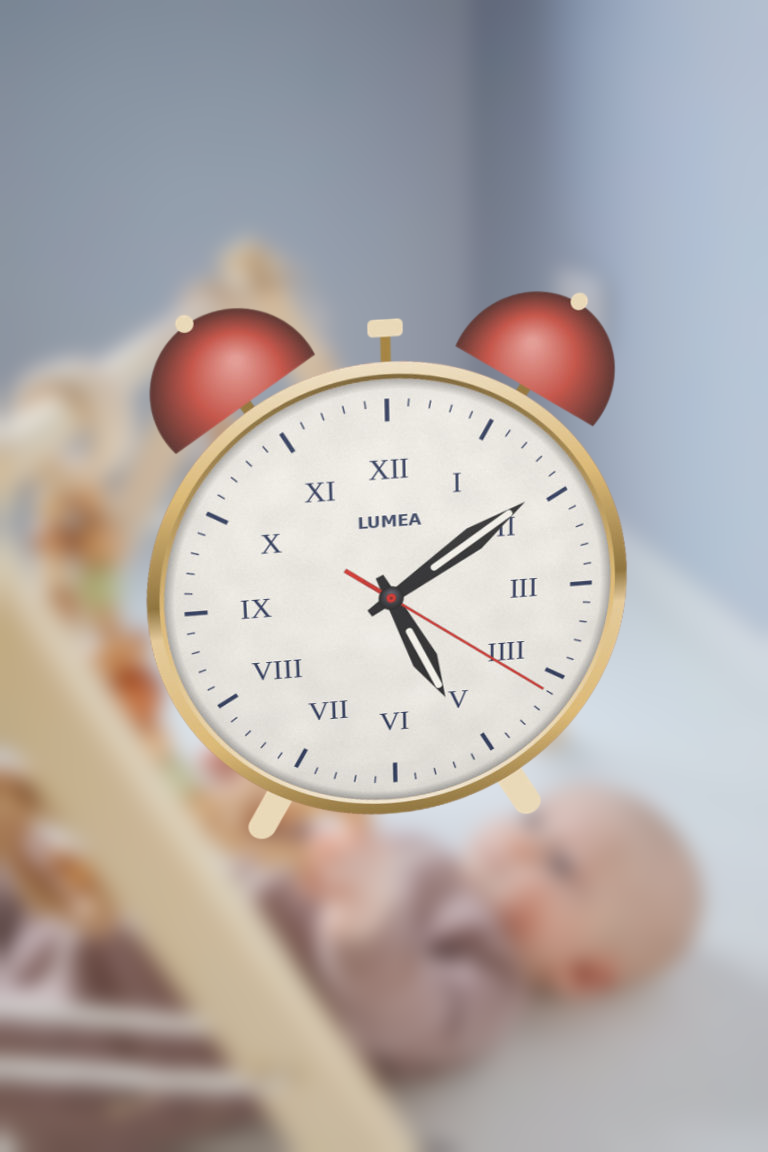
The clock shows 5:09:21
